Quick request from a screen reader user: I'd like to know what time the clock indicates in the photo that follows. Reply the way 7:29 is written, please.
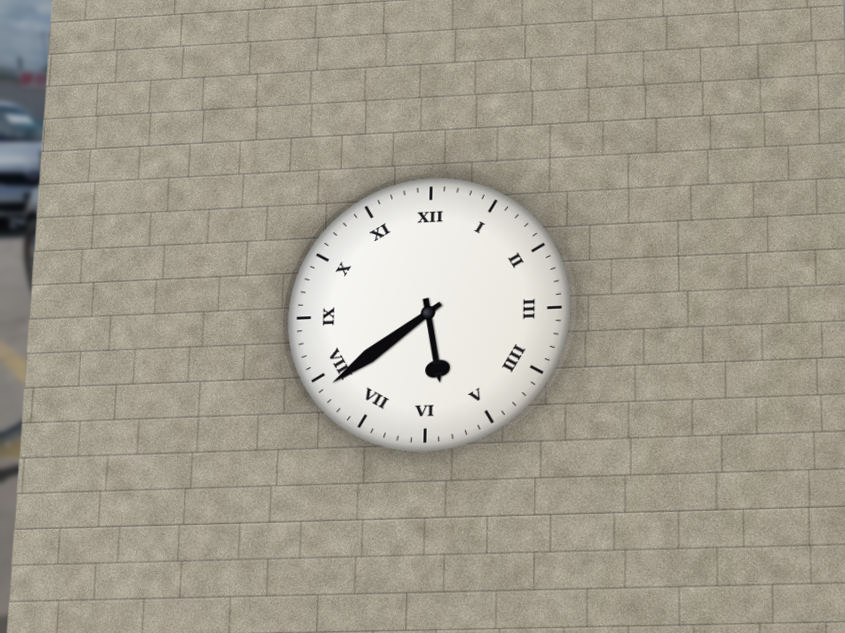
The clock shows 5:39
